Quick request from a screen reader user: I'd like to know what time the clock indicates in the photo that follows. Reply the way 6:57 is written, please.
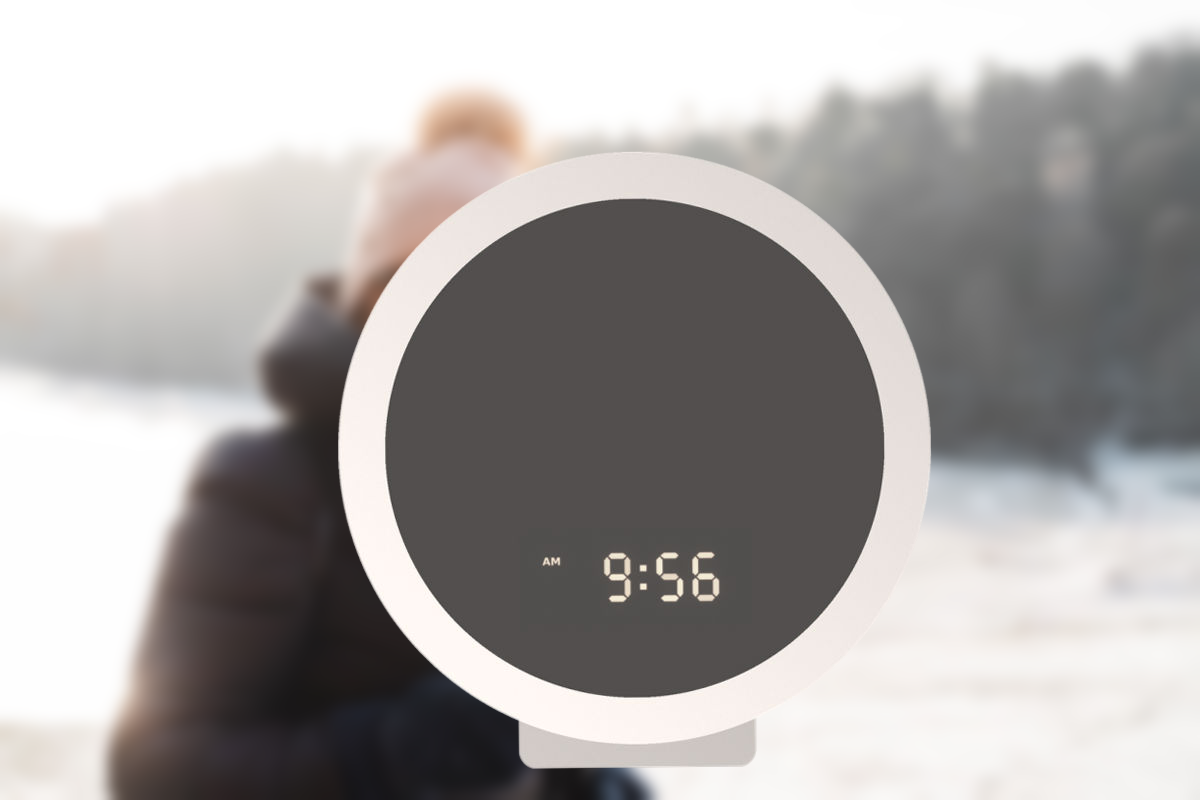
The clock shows 9:56
